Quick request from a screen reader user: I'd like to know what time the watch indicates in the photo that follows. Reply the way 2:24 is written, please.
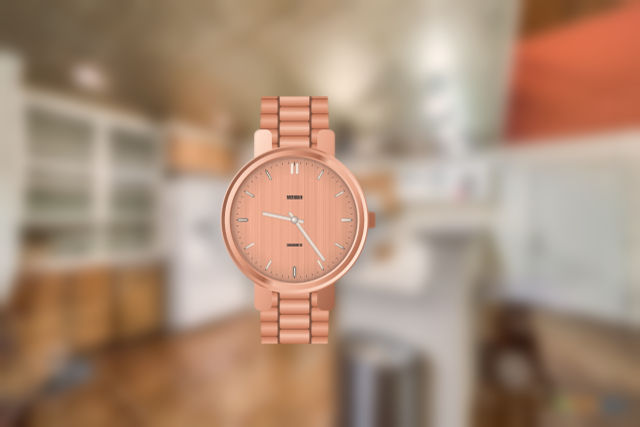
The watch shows 9:24
